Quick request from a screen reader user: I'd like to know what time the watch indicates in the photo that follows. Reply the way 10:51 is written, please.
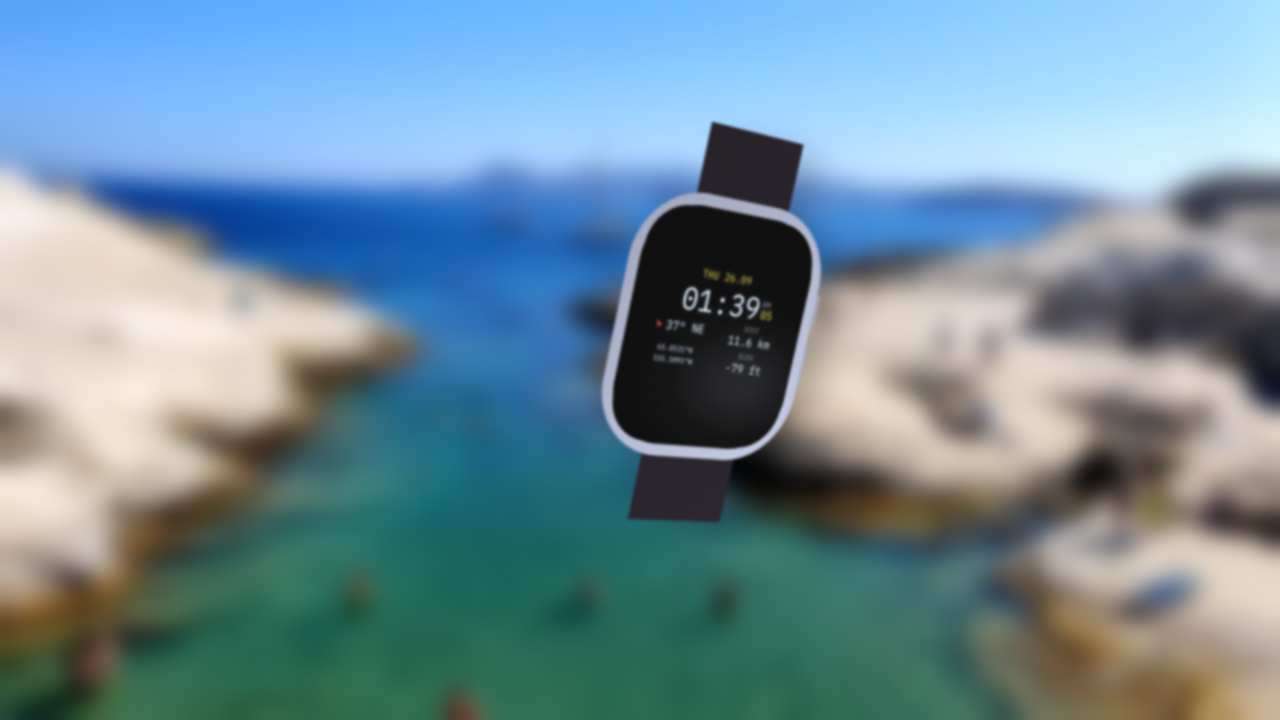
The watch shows 1:39
